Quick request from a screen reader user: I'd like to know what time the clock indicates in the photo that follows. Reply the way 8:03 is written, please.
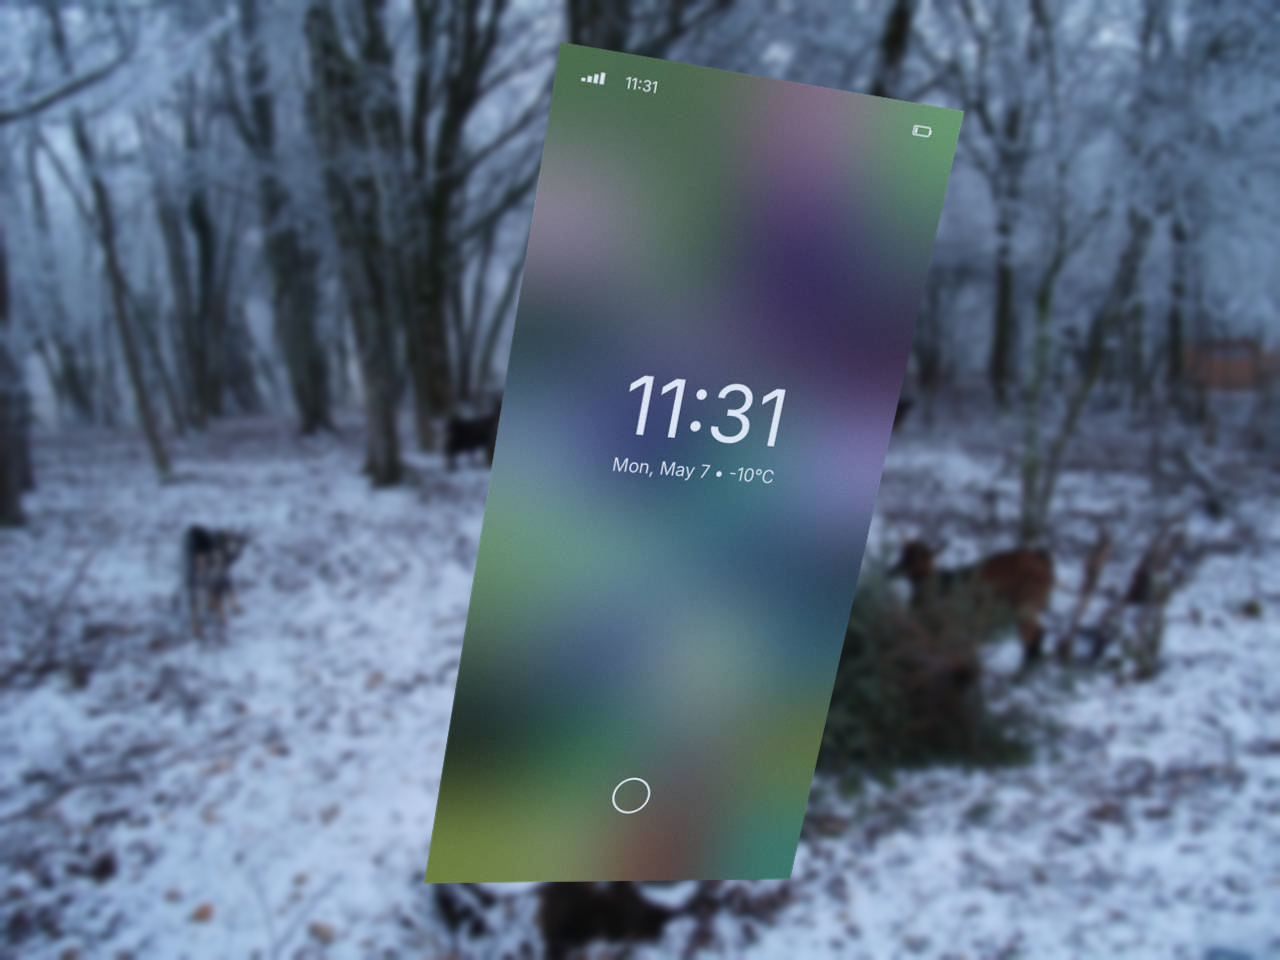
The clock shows 11:31
